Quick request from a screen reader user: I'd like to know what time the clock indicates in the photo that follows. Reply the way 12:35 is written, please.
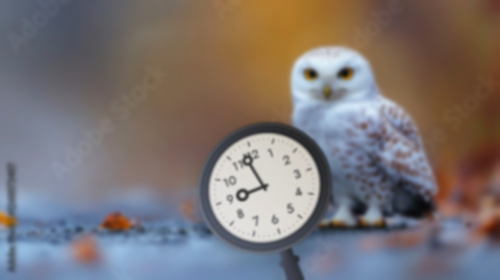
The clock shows 8:58
